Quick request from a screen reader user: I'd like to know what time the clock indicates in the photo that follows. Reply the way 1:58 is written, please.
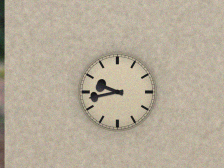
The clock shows 9:43
